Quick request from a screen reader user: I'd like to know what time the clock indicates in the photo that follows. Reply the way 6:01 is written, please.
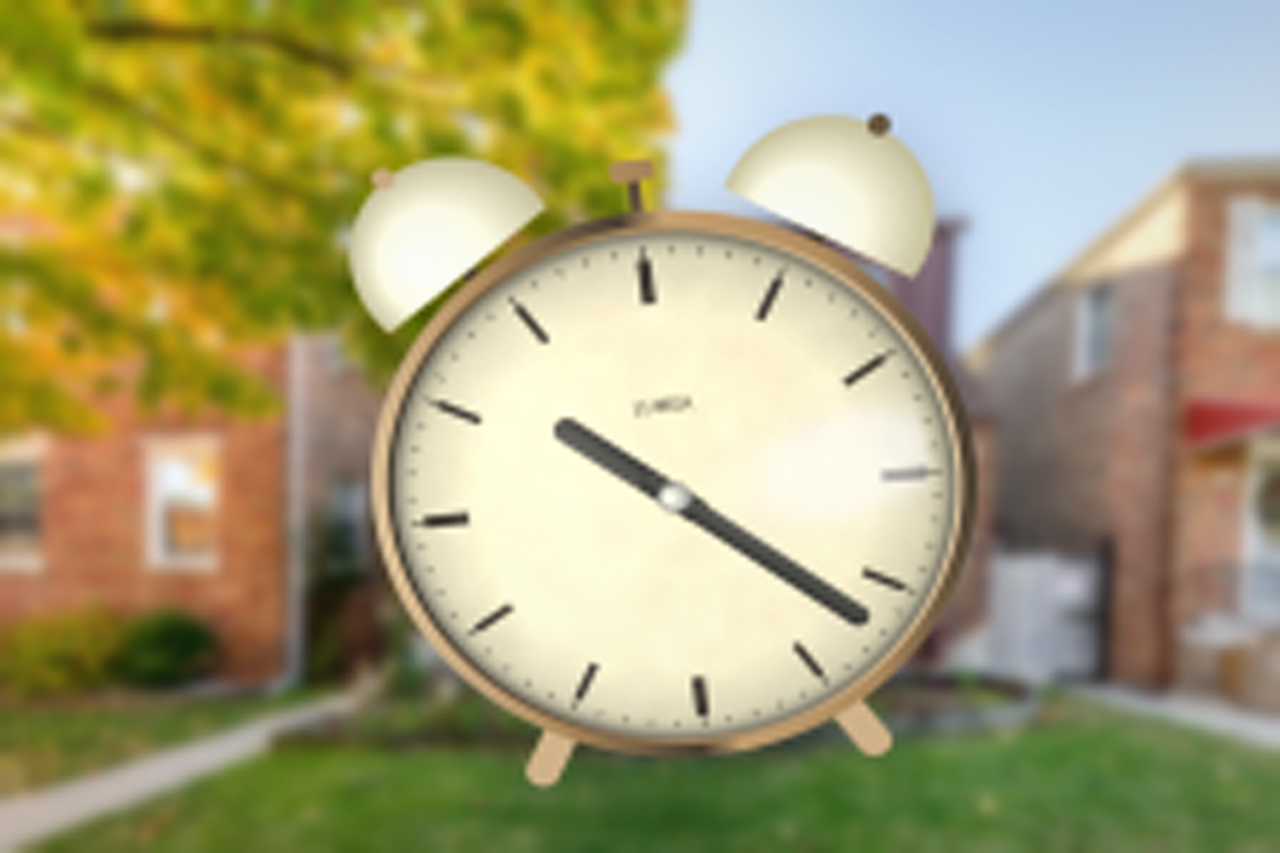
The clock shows 10:22
